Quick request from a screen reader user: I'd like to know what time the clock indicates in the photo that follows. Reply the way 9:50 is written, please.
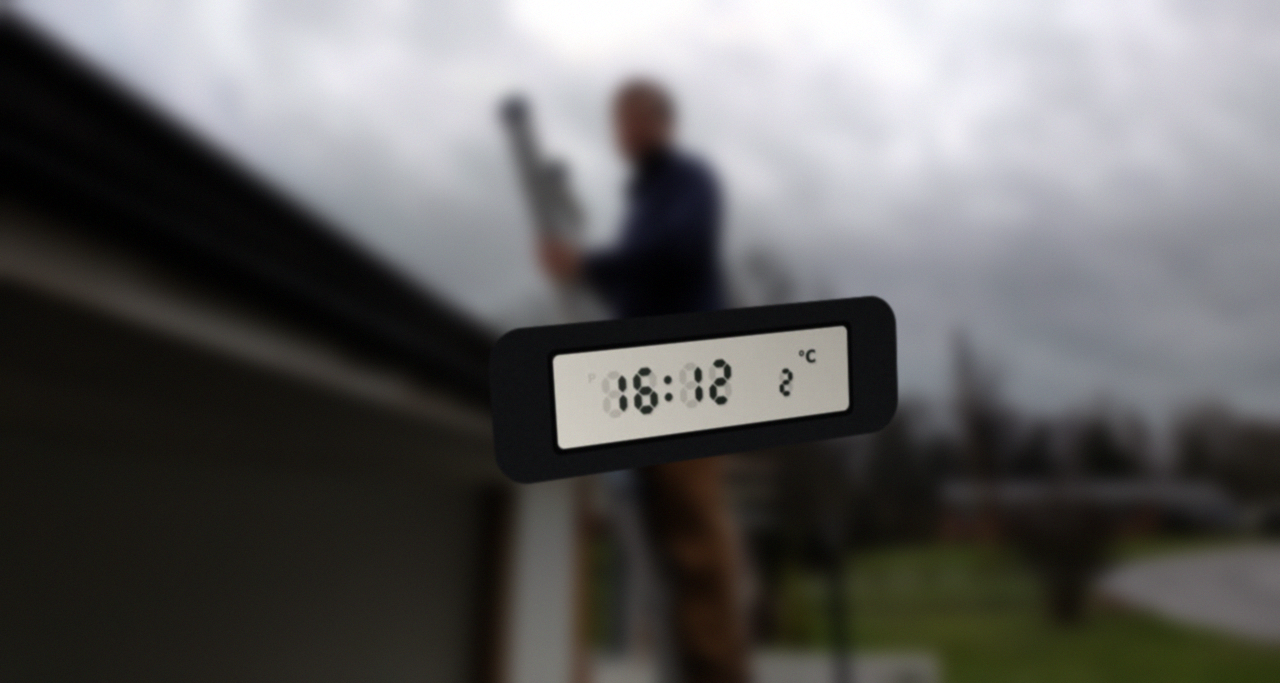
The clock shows 16:12
